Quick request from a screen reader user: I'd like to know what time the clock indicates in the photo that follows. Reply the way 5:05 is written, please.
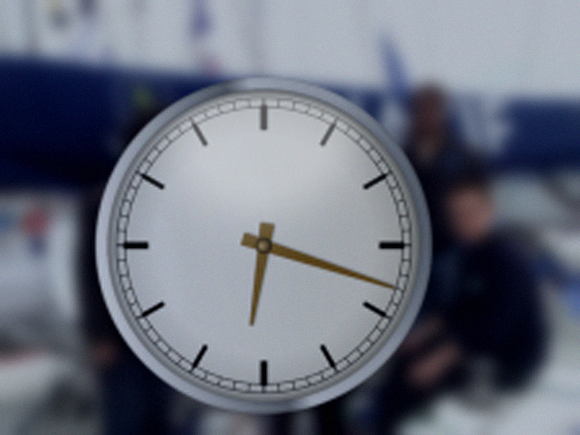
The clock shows 6:18
